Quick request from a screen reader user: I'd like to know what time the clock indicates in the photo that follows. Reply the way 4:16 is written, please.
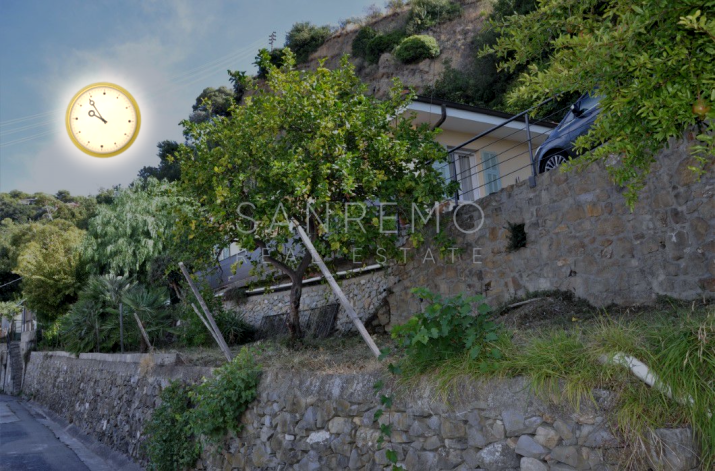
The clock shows 9:54
